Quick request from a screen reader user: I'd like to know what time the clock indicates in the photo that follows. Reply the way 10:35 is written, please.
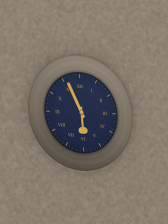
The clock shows 5:56
